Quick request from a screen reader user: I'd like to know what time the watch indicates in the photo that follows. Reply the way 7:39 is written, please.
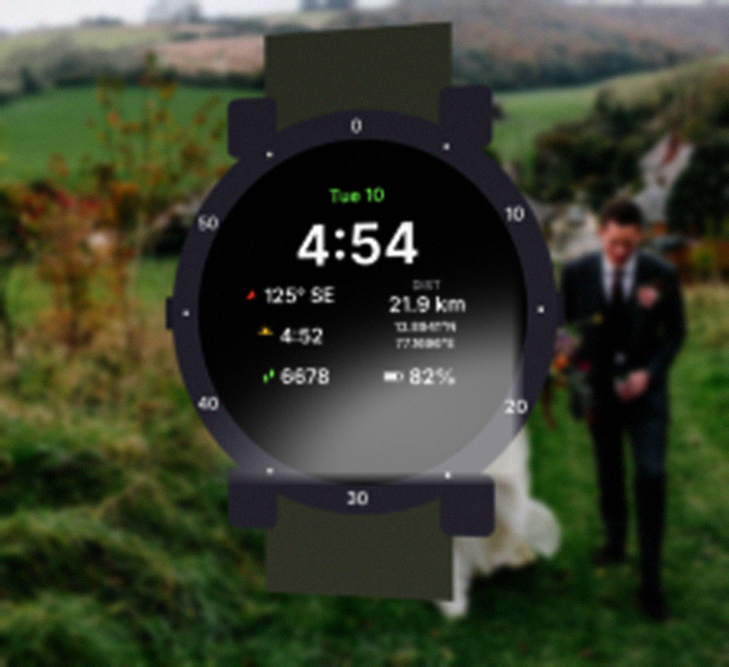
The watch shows 4:54
